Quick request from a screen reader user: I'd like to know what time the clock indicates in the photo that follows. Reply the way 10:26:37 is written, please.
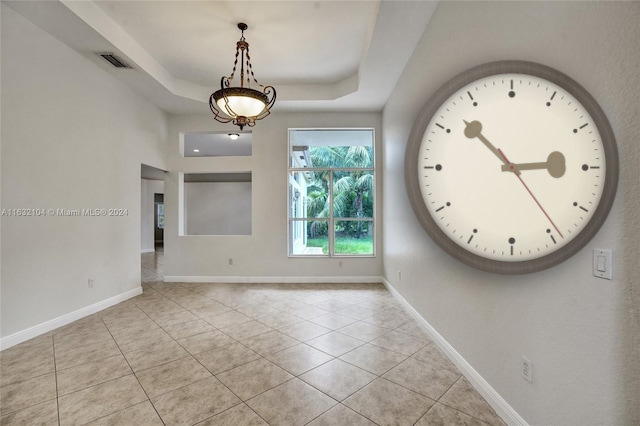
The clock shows 2:52:24
